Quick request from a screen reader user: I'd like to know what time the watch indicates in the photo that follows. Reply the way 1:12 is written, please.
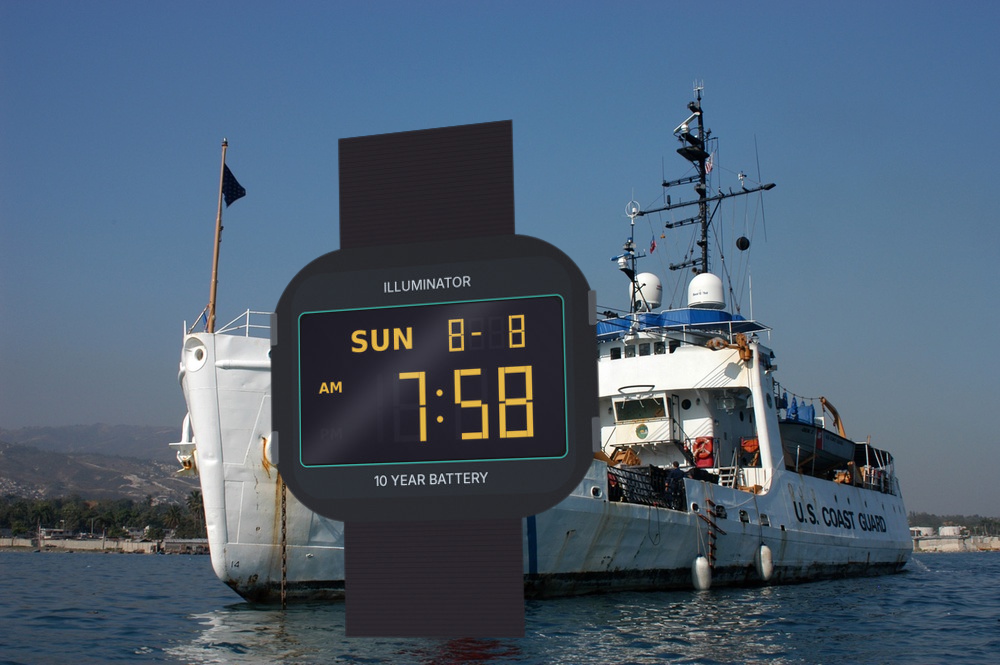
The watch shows 7:58
